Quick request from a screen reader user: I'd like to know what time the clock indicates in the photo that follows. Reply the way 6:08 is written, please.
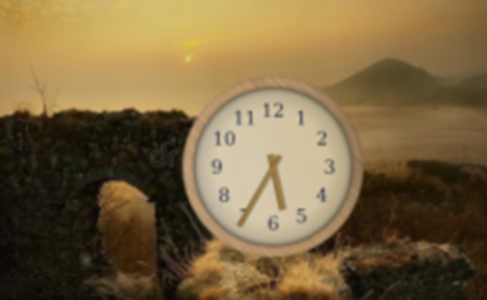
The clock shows 5:35
